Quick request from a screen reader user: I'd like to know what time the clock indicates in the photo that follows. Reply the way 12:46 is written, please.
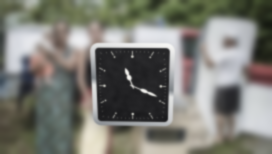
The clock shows 11:19
